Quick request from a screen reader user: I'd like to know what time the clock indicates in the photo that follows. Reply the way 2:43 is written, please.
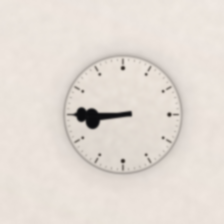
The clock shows 8:45
